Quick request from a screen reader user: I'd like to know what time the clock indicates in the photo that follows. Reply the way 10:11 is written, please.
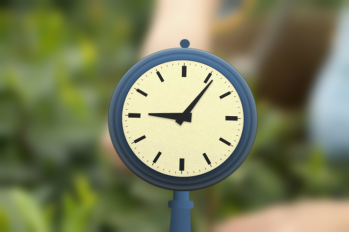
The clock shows 9:06
